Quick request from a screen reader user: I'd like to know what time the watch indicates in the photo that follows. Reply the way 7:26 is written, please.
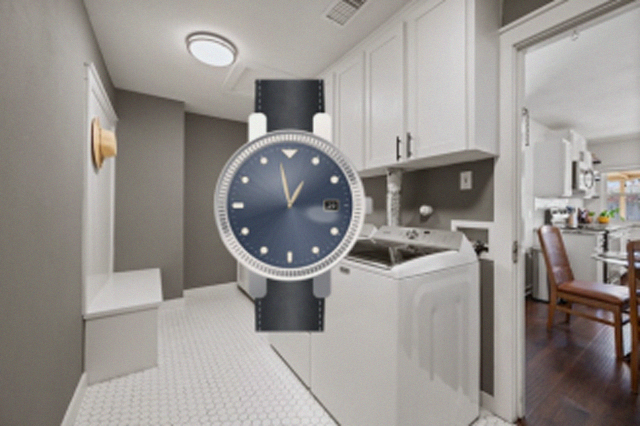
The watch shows 12:58
